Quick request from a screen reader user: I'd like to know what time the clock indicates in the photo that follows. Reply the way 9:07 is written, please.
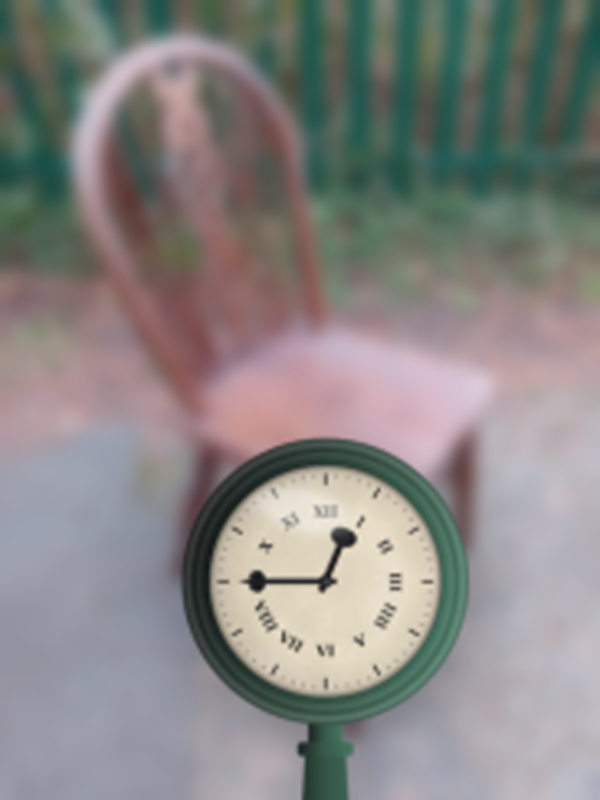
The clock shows 12:45
